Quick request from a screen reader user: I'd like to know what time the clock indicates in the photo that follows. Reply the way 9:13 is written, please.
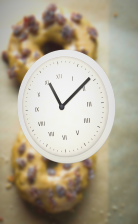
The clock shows 11:09
